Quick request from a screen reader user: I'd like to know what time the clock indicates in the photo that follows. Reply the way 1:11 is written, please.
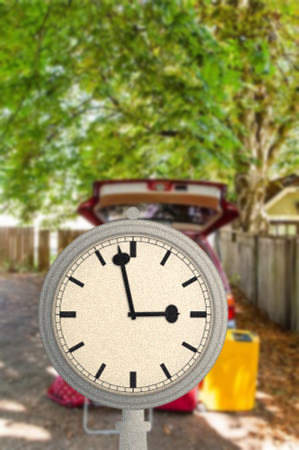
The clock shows 2:58
